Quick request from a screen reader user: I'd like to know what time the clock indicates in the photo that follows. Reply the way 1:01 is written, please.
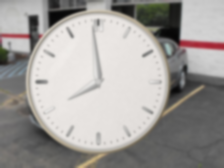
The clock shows 7:59
